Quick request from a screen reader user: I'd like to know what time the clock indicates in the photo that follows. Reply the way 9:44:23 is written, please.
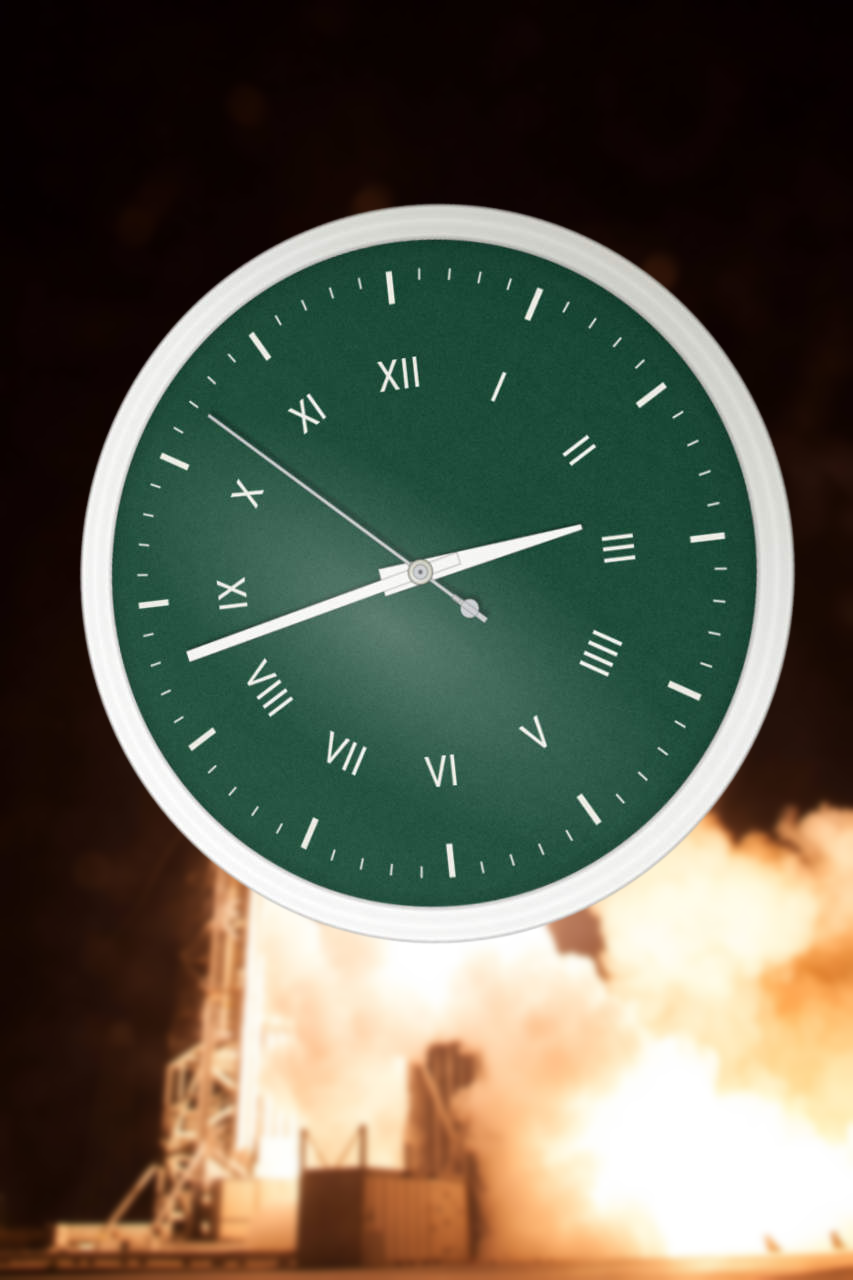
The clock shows 2:42:52
